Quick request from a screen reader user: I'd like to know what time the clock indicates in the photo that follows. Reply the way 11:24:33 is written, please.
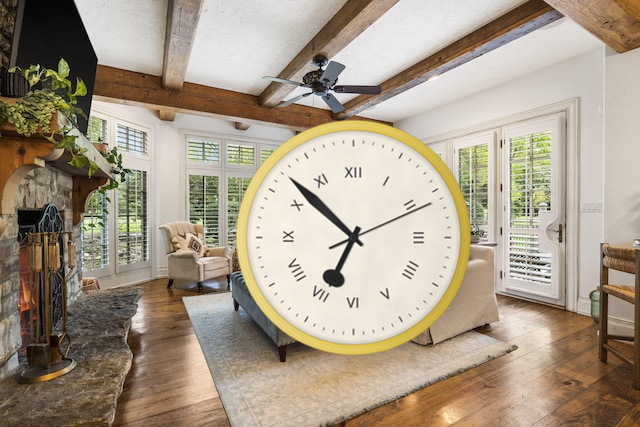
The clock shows 6:52:11
